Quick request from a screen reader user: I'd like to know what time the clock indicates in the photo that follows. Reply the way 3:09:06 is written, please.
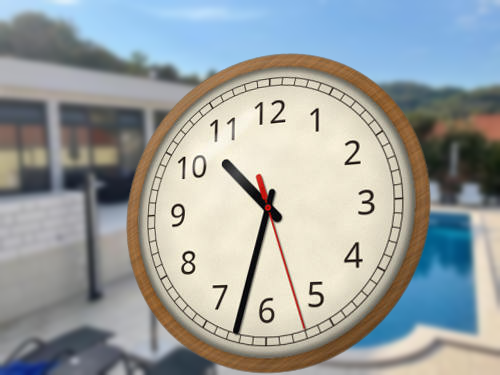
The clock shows 10:32:27
